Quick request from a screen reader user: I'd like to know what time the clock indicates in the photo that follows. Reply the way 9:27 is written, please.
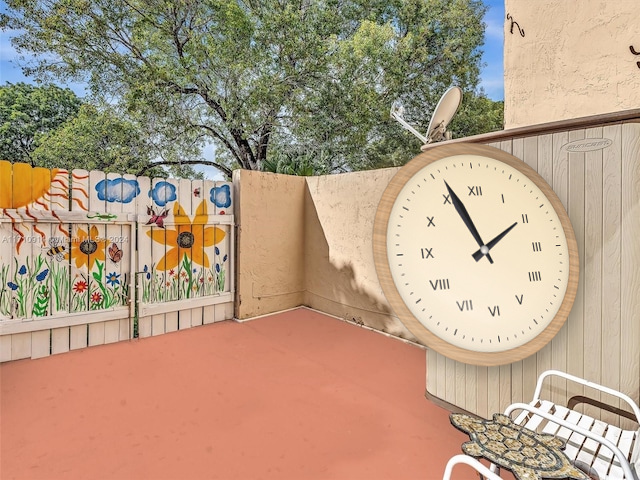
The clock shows 1:56
